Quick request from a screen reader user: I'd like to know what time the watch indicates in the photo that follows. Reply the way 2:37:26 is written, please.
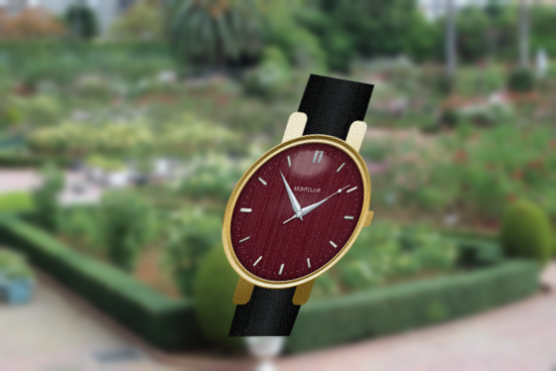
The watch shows 1:53:09
